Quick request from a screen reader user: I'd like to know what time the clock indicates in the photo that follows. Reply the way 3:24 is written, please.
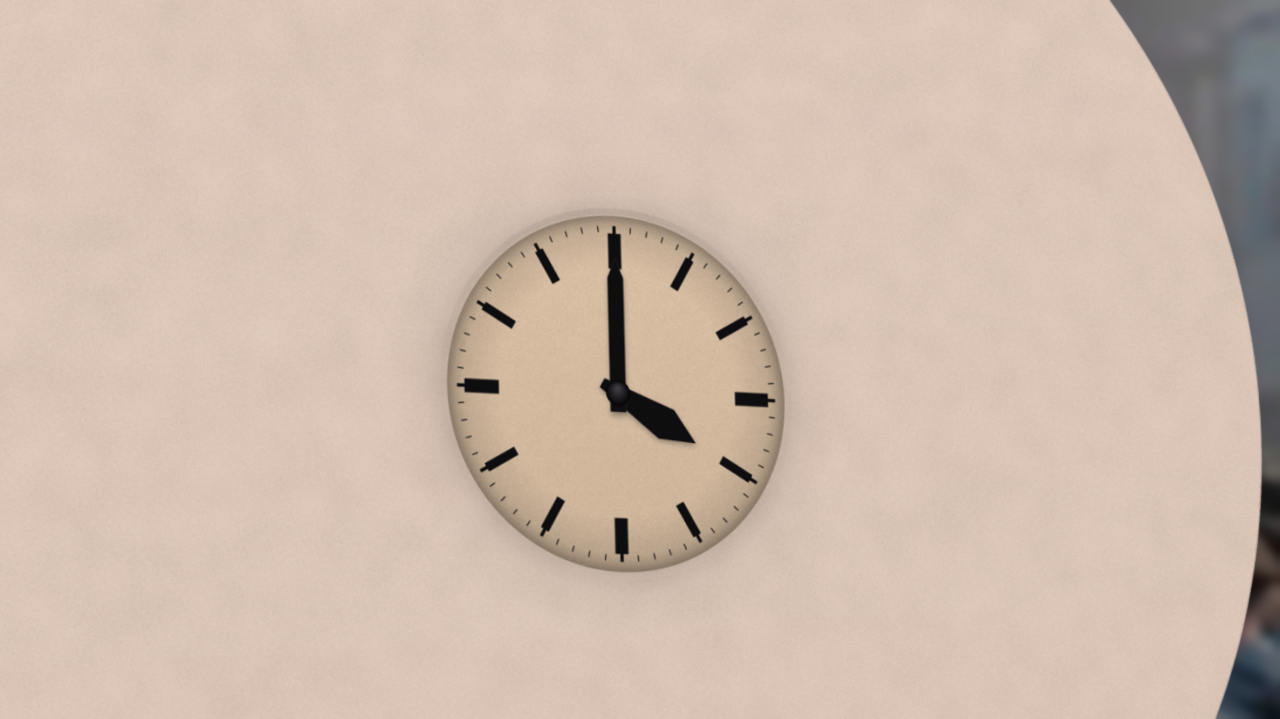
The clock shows 4:00
